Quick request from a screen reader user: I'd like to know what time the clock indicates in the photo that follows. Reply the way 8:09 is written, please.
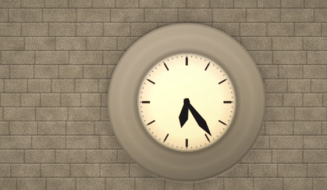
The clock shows 6:24
